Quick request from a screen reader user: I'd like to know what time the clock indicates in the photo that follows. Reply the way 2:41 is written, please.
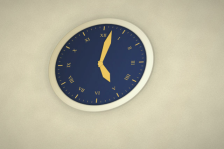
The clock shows 5:02
